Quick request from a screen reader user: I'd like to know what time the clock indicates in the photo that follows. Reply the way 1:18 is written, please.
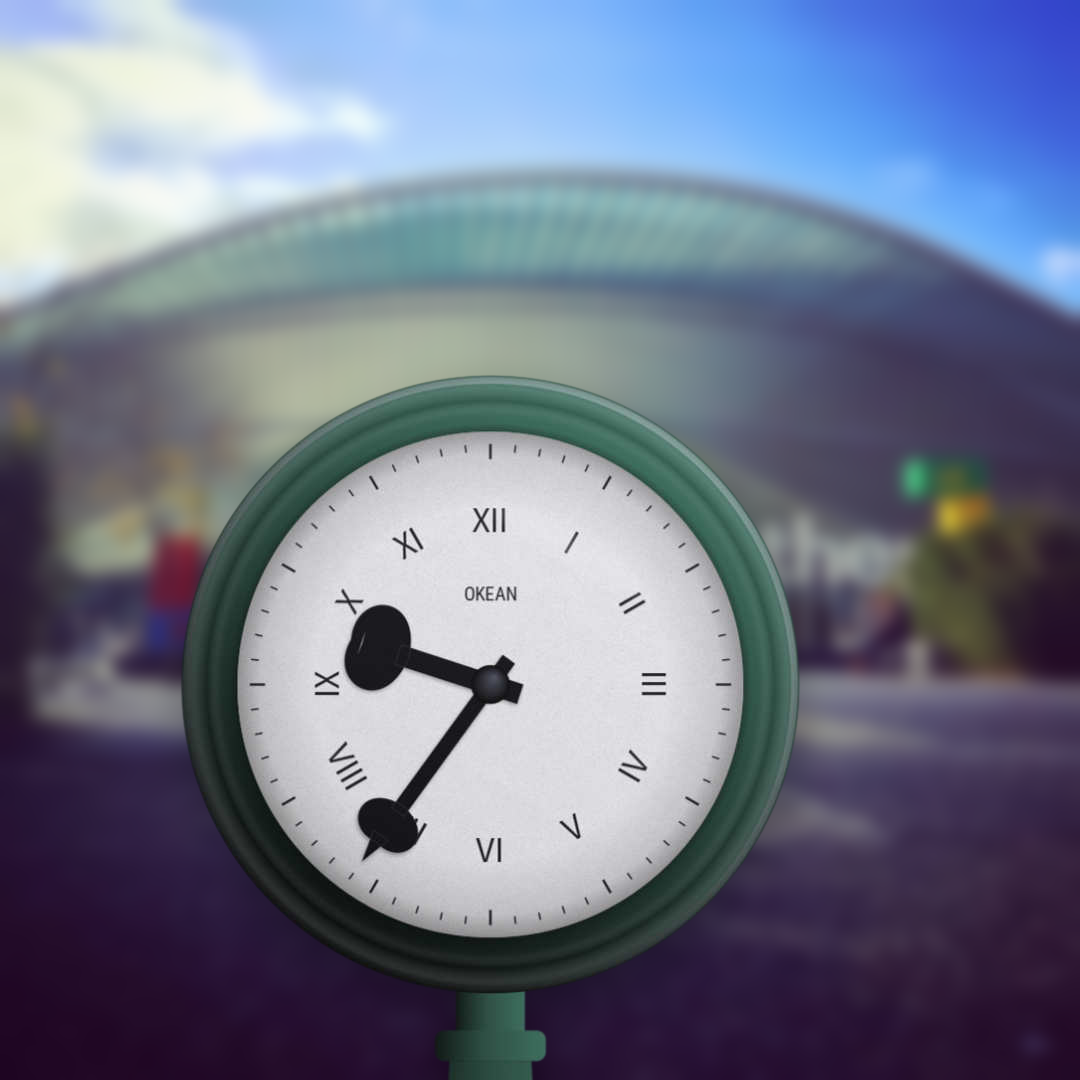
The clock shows 9:36
